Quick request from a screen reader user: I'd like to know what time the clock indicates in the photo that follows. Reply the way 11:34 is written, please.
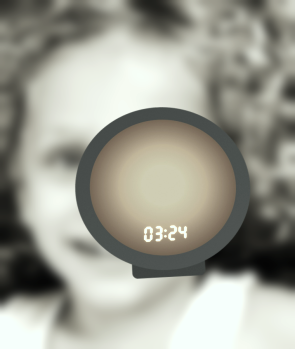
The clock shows 3:24
